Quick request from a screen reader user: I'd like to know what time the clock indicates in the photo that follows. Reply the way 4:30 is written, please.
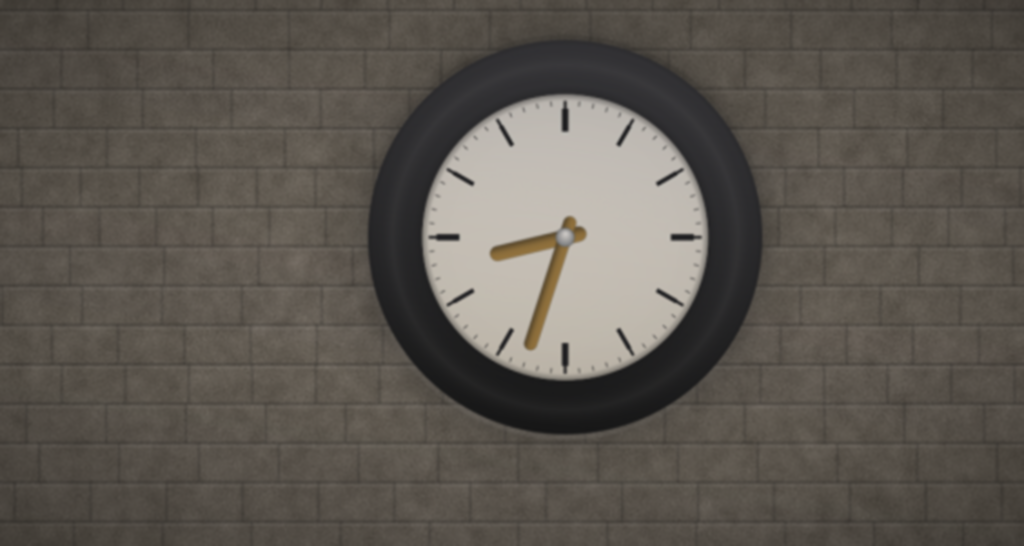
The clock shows 8:33
